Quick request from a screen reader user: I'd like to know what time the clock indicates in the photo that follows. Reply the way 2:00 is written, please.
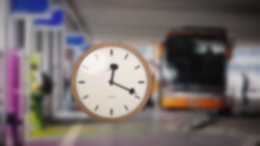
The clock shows 12:19
